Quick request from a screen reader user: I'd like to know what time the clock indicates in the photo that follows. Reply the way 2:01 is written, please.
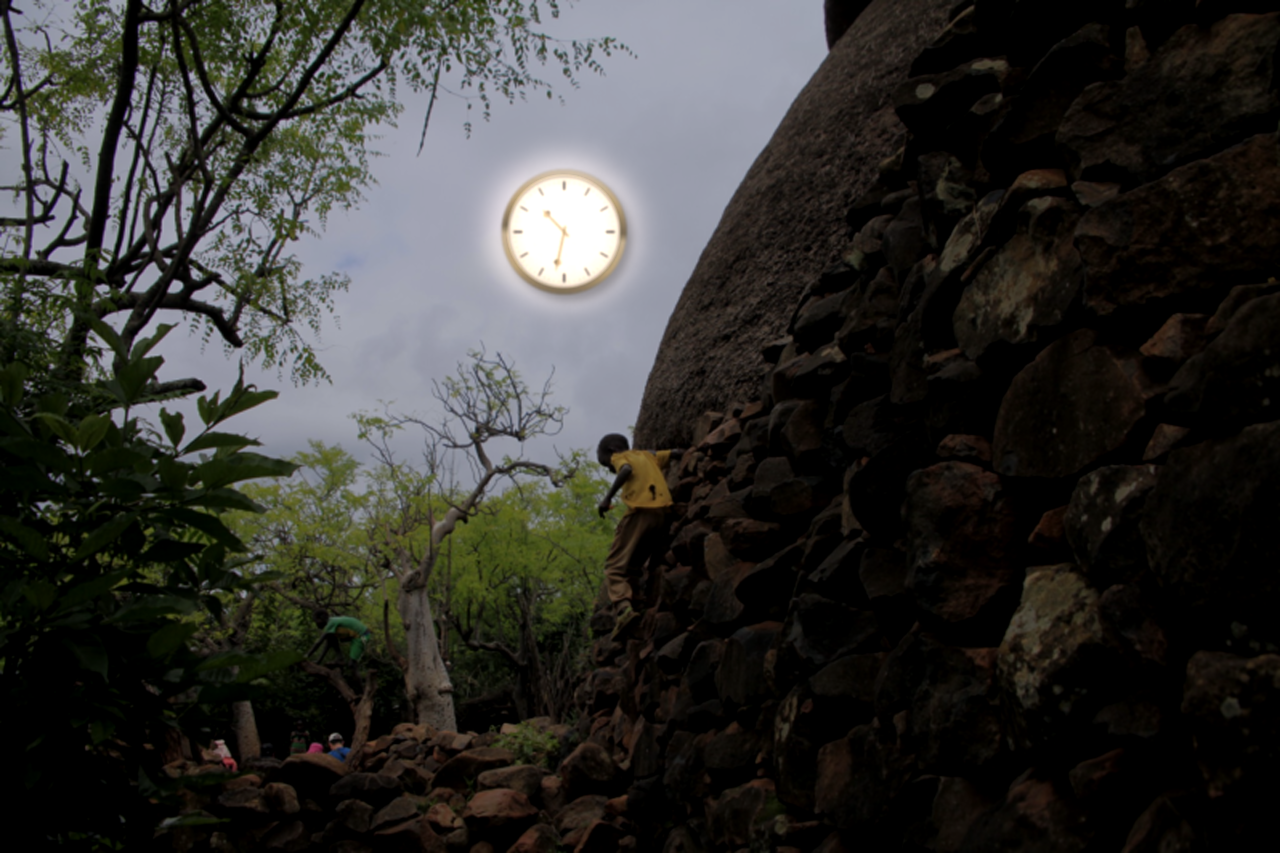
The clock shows 10:32
